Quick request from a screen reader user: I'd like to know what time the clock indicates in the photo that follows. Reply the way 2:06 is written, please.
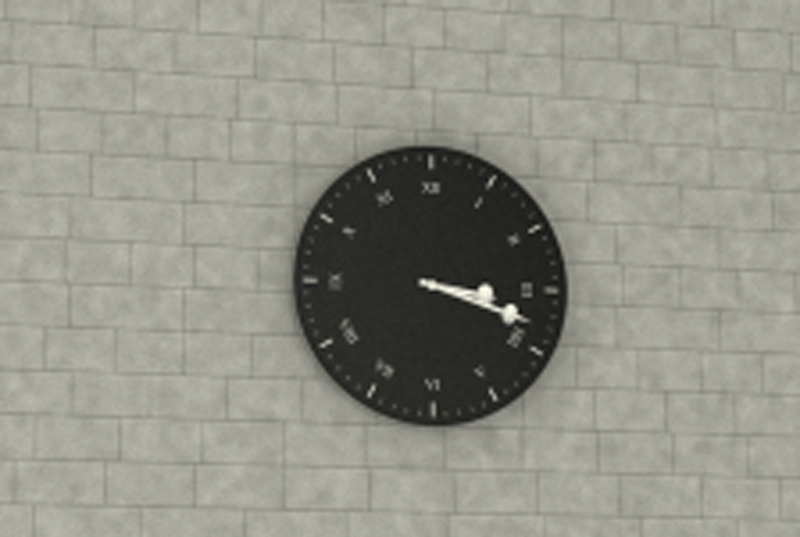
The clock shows 3:18
